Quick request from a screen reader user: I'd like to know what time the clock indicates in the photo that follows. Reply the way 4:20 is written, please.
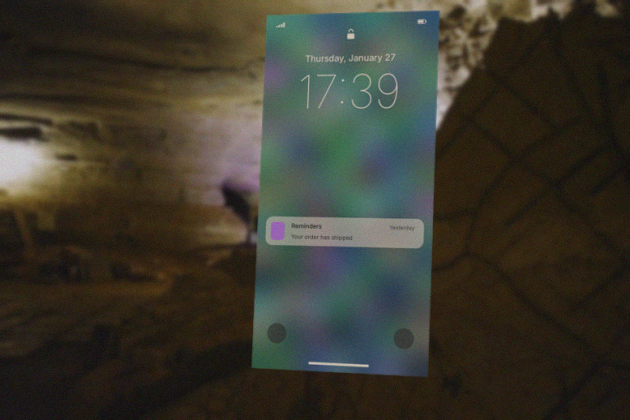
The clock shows 17:39
